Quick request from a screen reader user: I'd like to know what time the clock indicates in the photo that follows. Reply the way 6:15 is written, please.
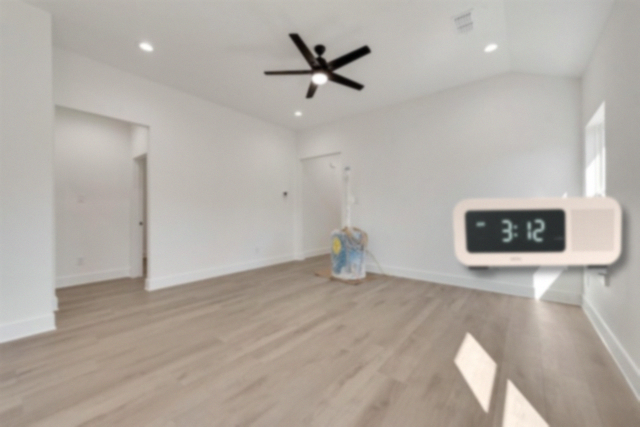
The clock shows 3:12
